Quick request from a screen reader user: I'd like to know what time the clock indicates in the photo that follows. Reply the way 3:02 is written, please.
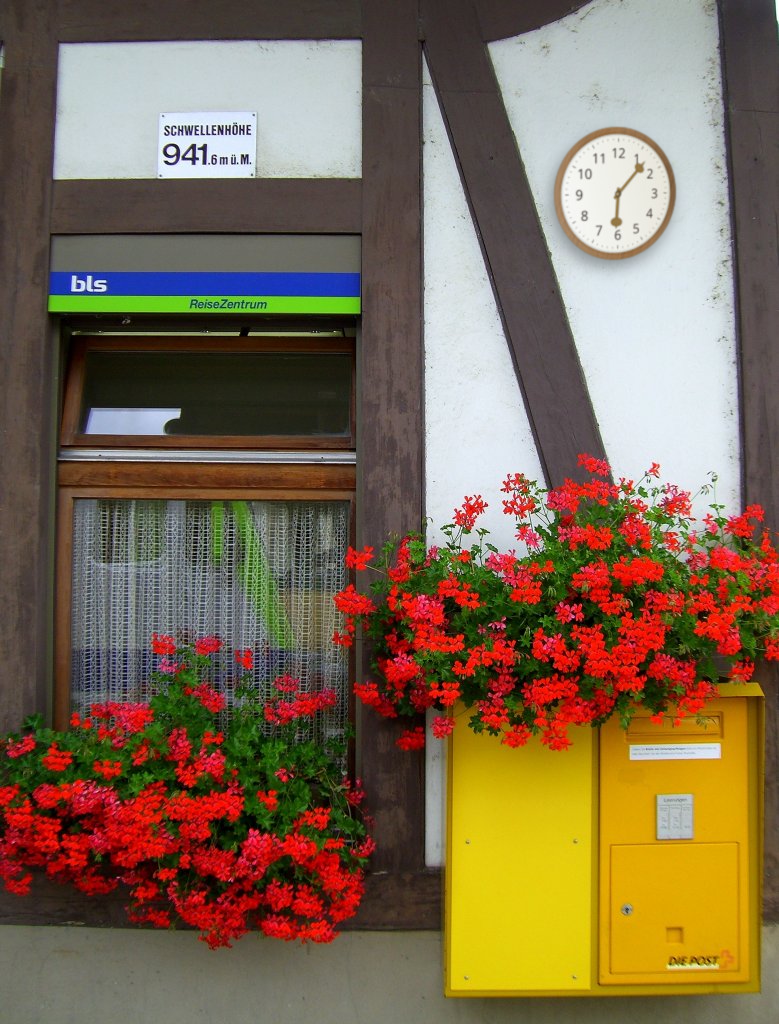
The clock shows 6:07
